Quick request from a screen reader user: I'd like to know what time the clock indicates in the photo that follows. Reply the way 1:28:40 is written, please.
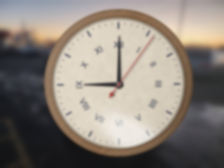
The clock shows 9:00:06
